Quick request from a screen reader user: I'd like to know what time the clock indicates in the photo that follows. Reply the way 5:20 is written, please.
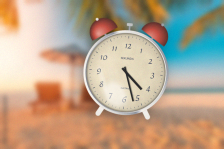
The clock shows 4:27
